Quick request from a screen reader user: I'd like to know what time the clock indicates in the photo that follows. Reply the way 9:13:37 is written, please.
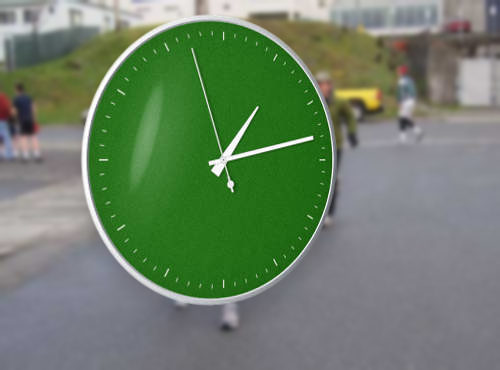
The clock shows 1:12:57
